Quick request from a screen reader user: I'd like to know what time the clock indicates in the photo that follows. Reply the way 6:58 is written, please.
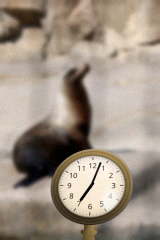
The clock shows 7:03
